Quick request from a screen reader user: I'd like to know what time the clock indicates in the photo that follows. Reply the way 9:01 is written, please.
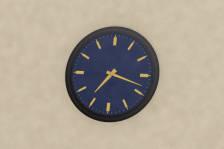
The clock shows 7:18
